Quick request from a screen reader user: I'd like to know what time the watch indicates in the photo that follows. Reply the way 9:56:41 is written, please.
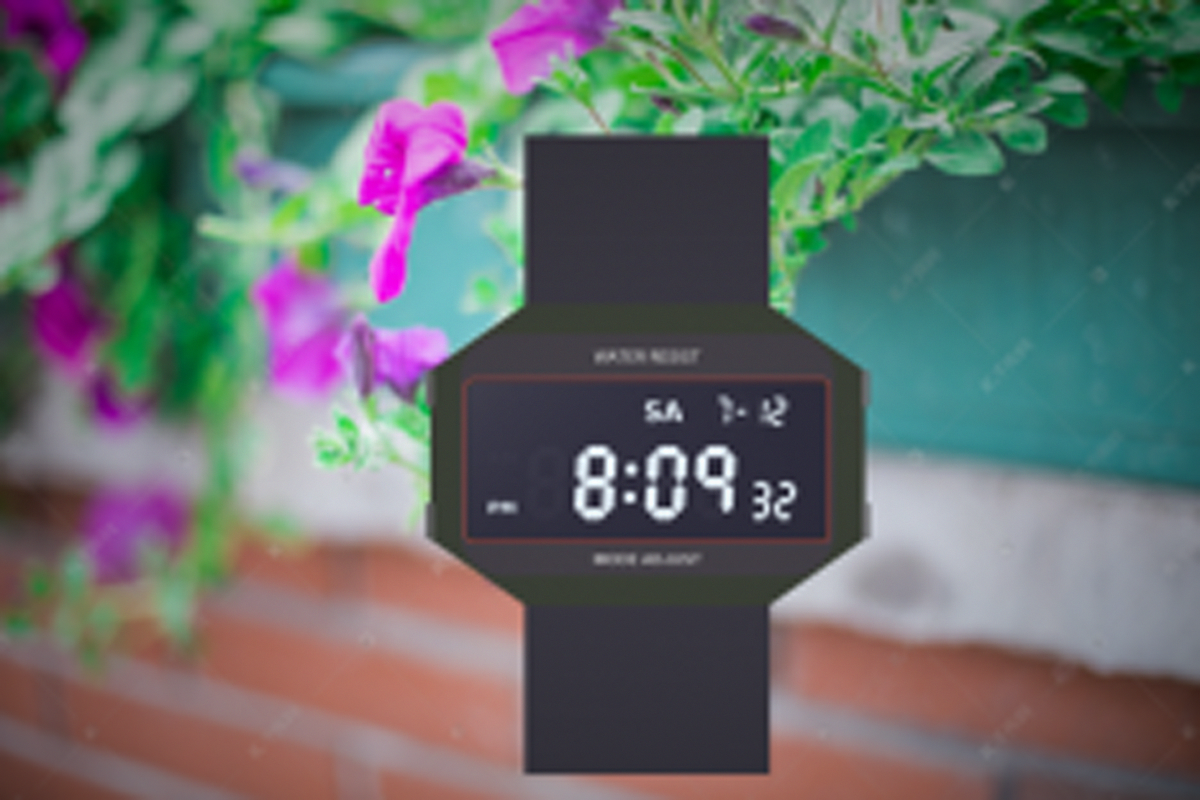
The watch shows 8:09:32
